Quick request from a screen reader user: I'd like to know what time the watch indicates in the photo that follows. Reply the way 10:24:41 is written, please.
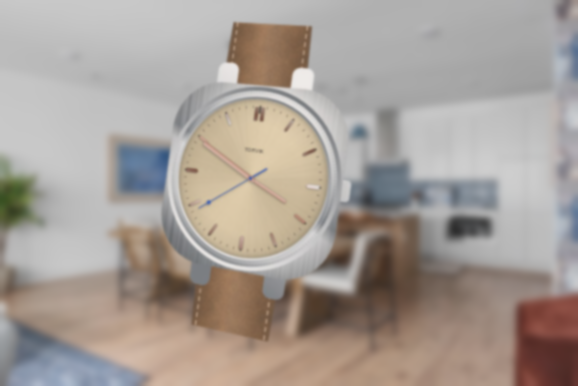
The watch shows 3:49:39
